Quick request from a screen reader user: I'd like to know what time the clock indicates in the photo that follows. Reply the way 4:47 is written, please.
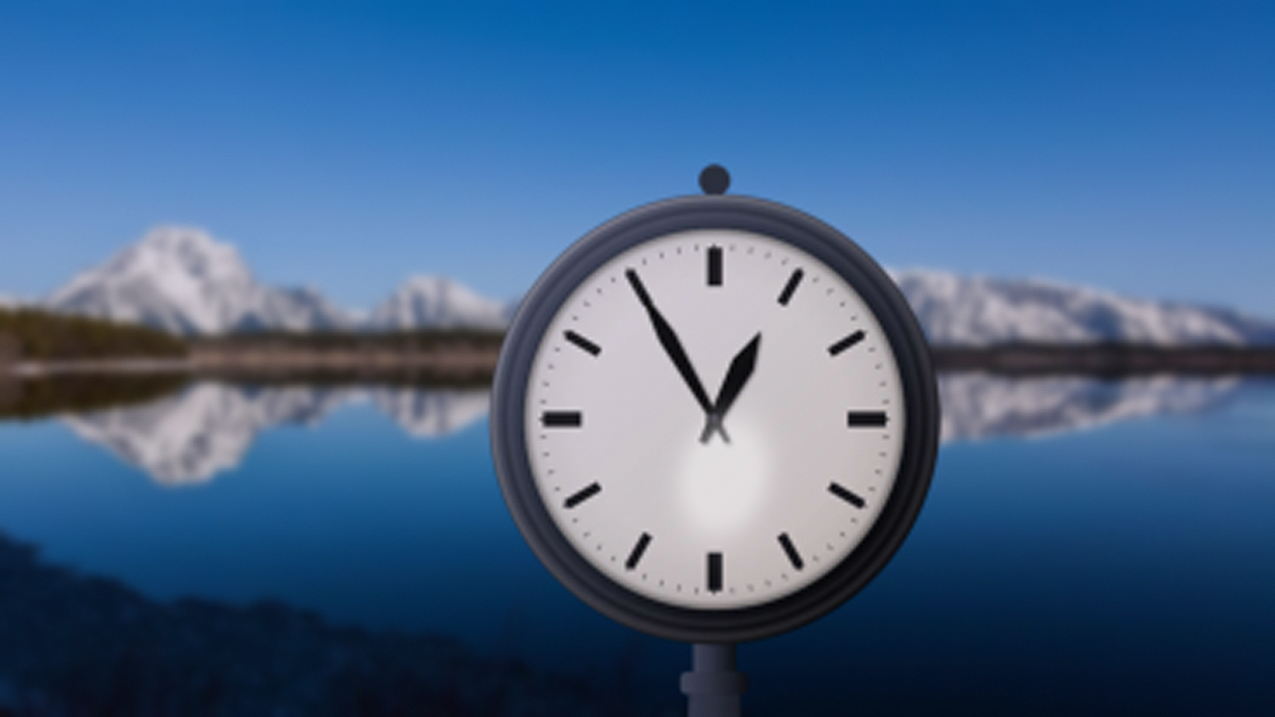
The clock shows 12:55
